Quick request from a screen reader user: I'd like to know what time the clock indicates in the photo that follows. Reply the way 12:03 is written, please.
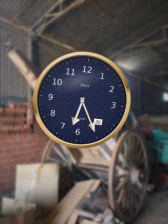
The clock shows 6:25
